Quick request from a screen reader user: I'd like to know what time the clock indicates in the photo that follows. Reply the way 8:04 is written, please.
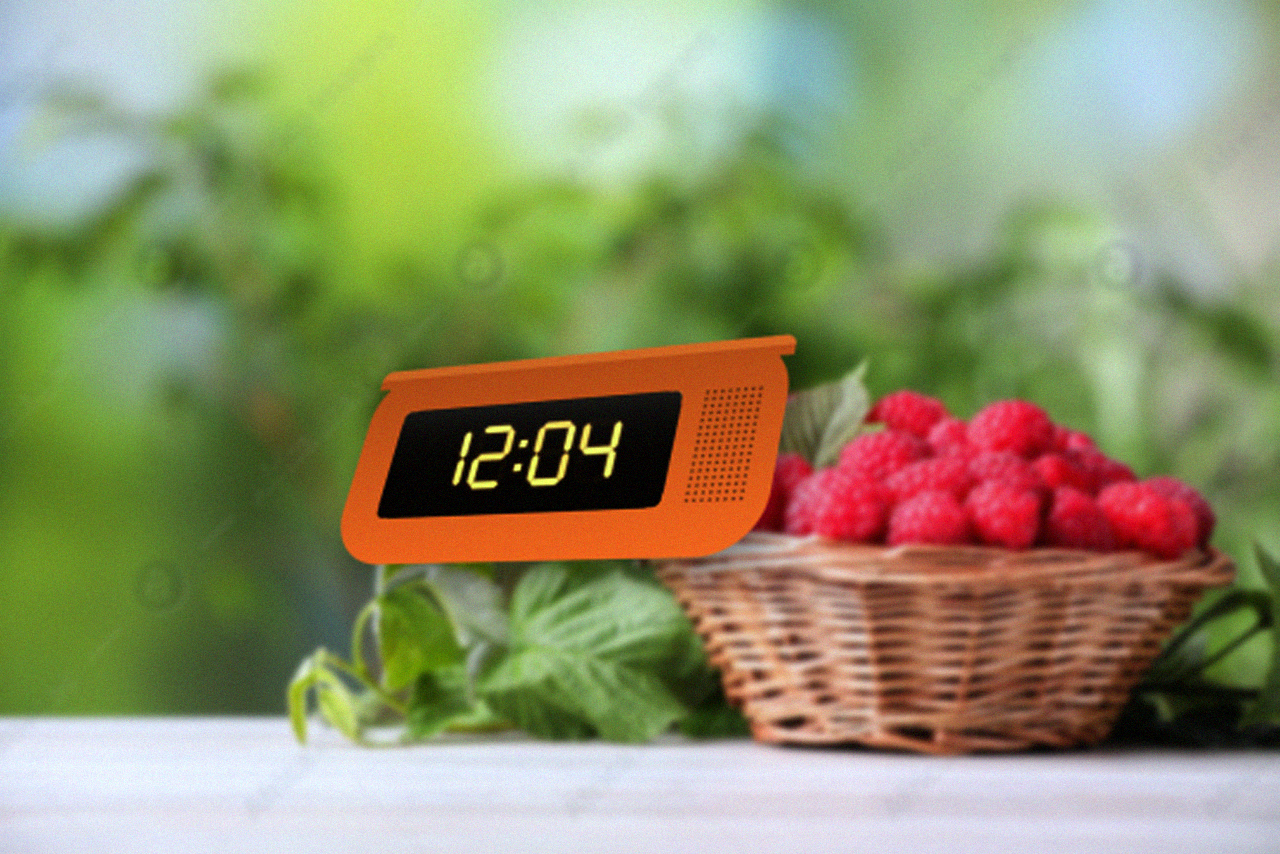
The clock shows 12:04
